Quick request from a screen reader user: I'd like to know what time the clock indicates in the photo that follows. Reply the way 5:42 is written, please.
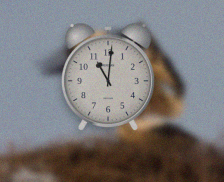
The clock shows 11:01
